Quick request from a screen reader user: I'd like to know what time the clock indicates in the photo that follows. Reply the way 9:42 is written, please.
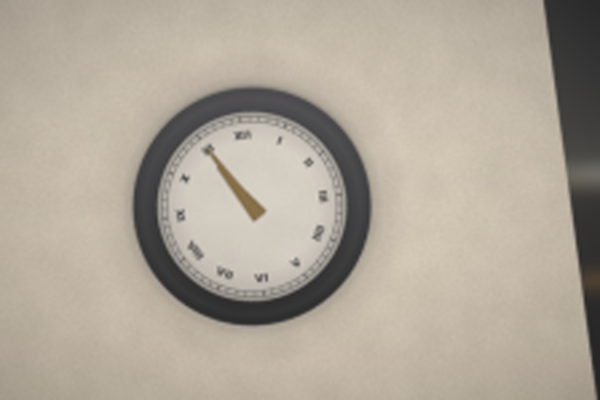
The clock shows 10:55
